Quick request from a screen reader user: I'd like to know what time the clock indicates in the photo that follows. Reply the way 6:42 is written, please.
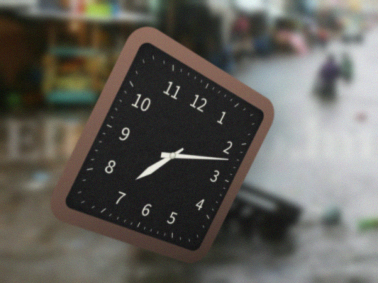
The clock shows 7:12
